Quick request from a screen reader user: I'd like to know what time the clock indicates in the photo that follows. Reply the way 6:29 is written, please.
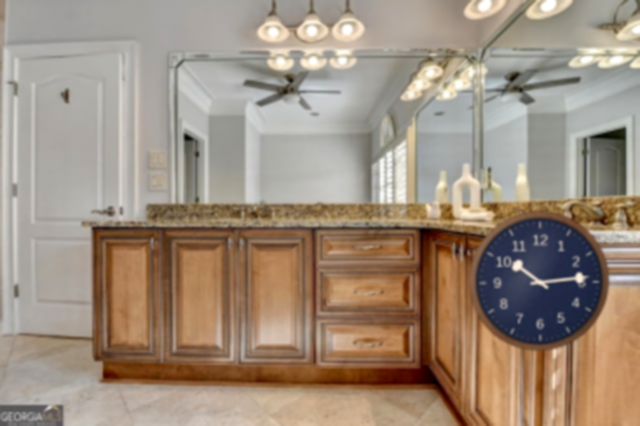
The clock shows 10:14
